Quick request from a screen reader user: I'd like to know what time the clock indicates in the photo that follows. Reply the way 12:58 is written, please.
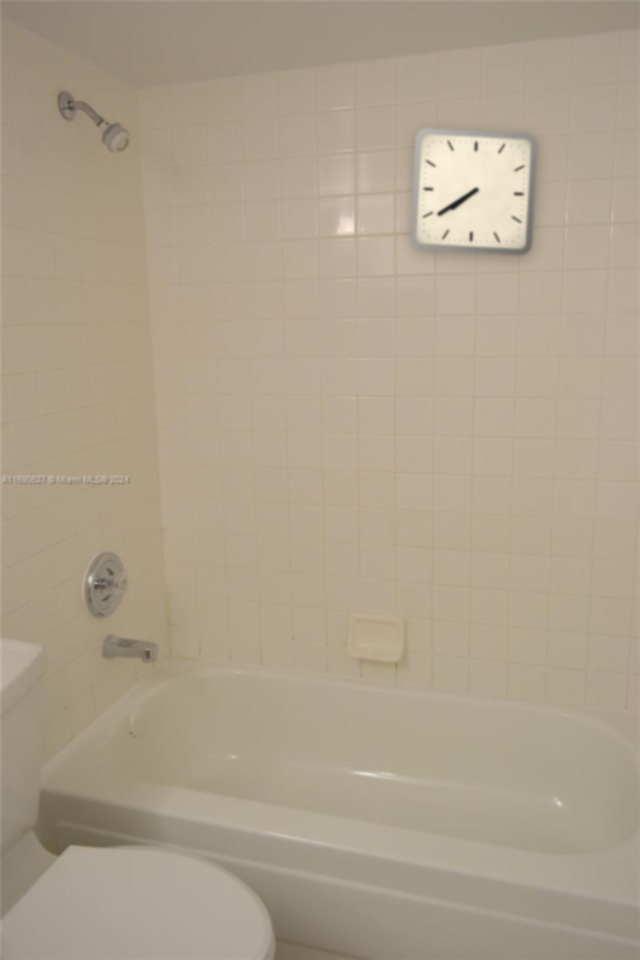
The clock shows 7:39
